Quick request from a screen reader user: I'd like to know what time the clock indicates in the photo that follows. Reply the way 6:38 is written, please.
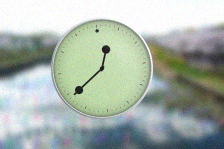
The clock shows 12:39
